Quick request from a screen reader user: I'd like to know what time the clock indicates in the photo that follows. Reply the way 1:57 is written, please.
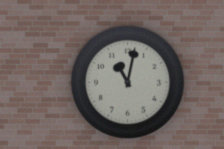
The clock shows 11:02
